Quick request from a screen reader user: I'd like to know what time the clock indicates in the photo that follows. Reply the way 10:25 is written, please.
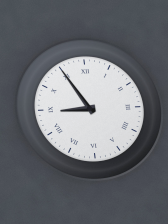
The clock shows 8:55
